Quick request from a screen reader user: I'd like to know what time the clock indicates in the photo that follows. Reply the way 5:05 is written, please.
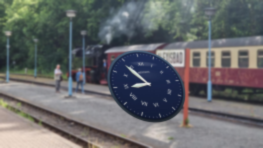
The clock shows 8:54
